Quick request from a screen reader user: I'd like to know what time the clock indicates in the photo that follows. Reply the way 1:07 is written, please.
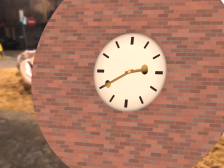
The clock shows 2:40
